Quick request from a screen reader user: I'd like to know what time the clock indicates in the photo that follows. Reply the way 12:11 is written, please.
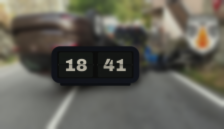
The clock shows 18:41
